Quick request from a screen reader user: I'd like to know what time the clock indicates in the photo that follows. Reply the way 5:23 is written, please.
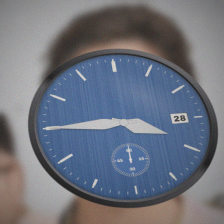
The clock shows 3:45
